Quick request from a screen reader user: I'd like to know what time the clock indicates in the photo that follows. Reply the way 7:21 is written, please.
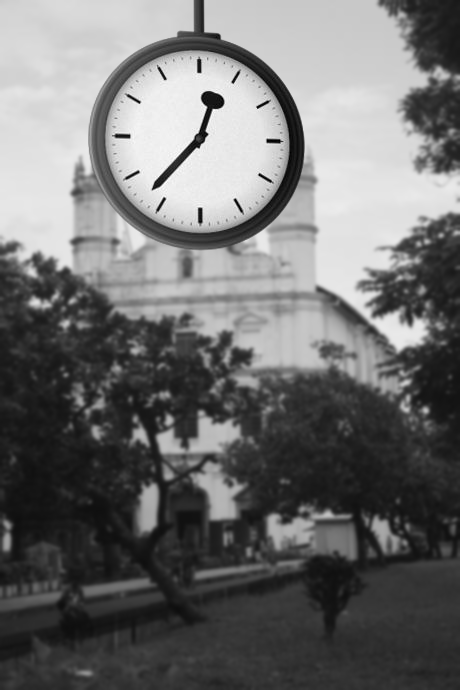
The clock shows 12:37
